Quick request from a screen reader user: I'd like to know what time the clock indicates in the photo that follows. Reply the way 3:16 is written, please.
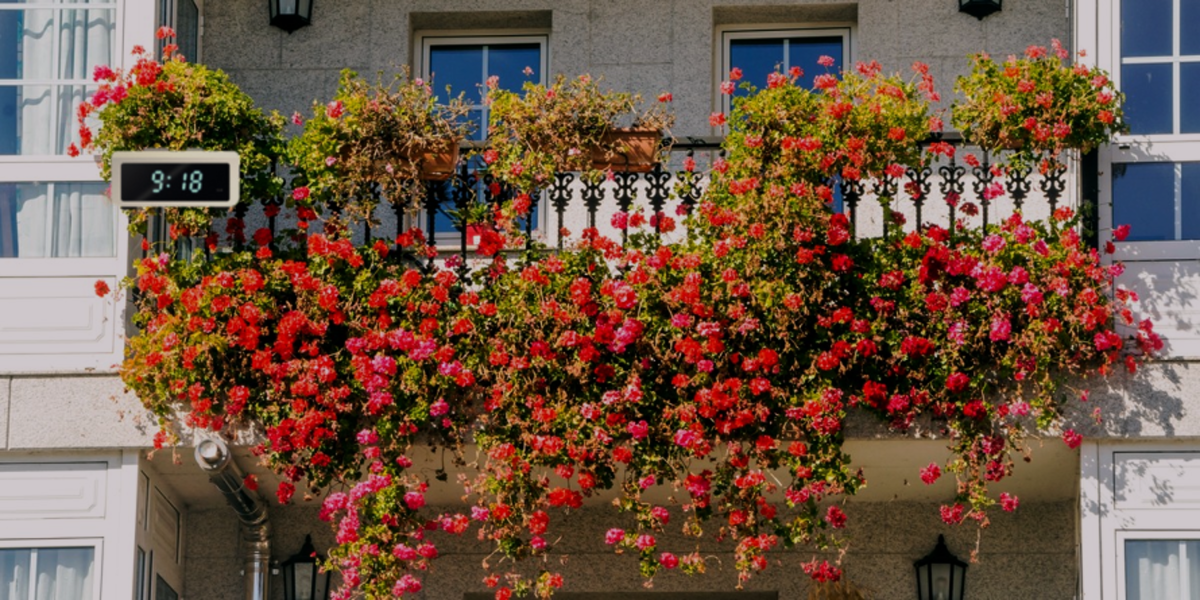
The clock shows 9:18
